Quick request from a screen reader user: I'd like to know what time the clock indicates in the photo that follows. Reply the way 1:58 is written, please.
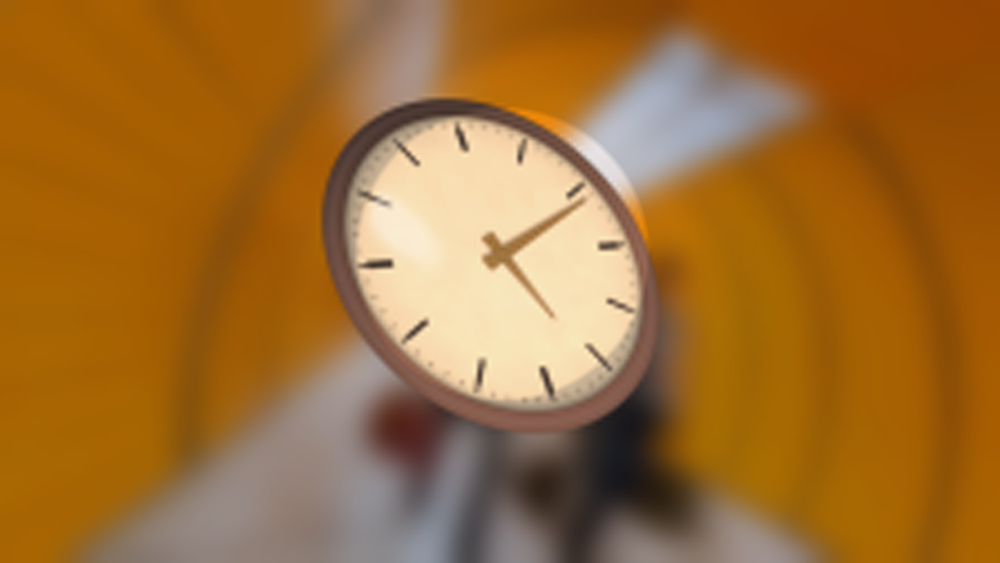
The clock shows 5:11
